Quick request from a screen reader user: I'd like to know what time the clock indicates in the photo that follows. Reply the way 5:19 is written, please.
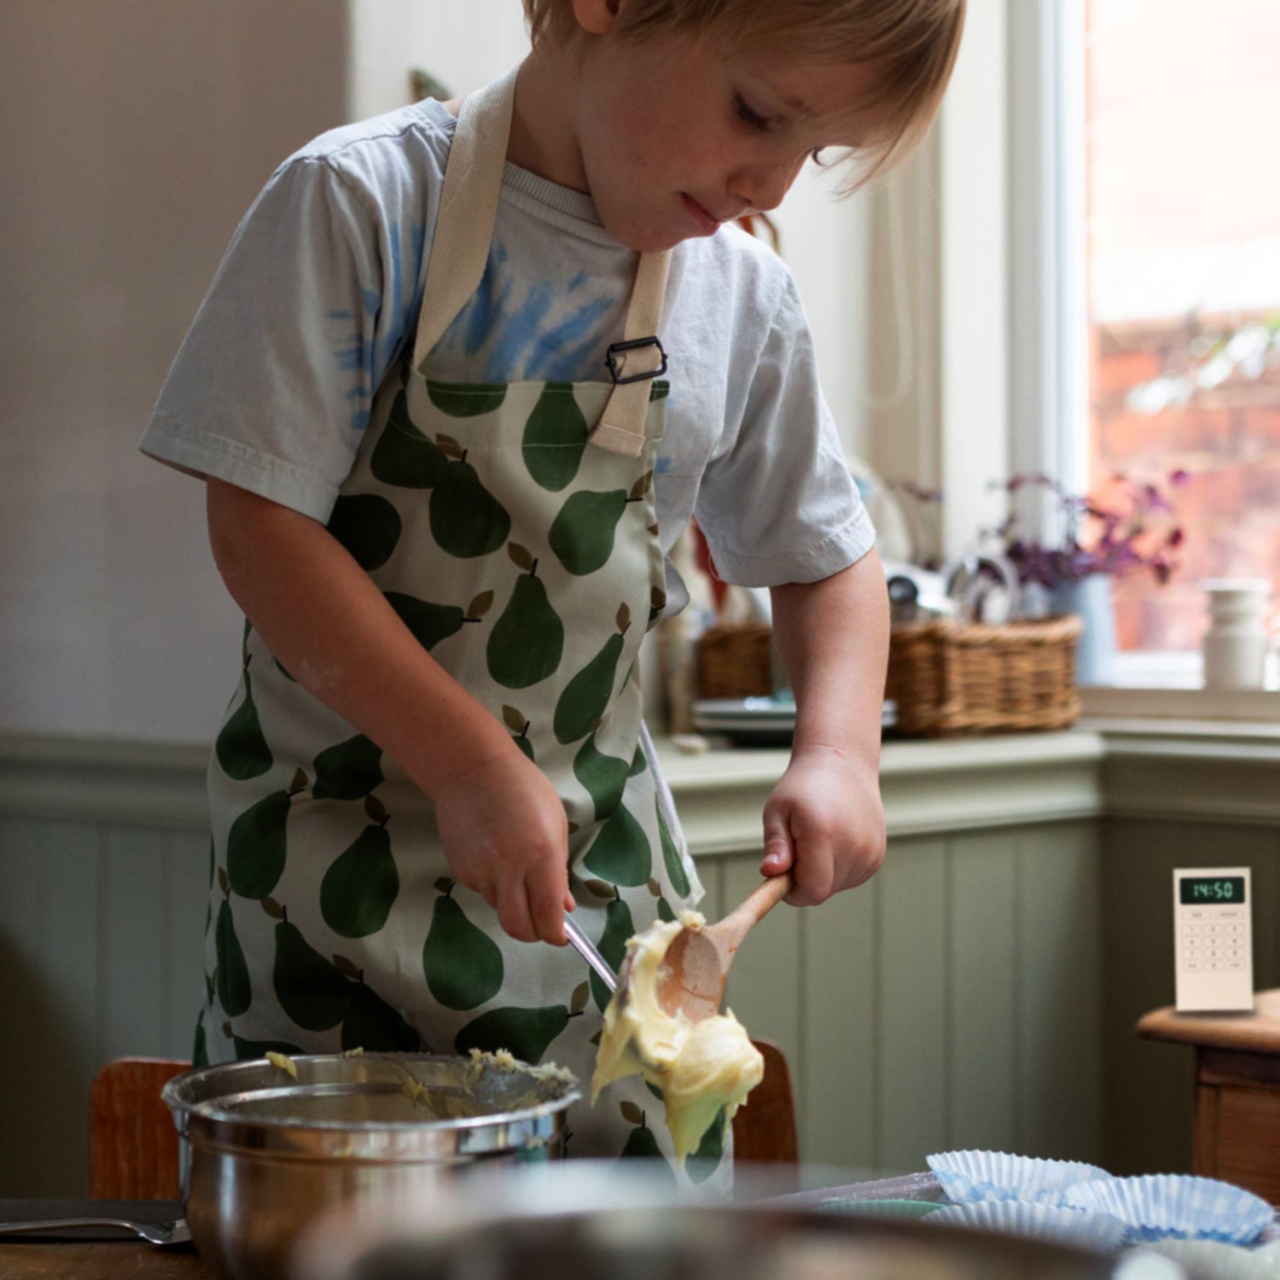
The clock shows 14:50
